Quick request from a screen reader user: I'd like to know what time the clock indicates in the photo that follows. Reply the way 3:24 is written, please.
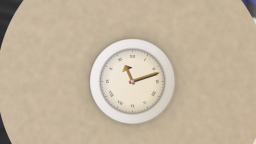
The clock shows 11:12
